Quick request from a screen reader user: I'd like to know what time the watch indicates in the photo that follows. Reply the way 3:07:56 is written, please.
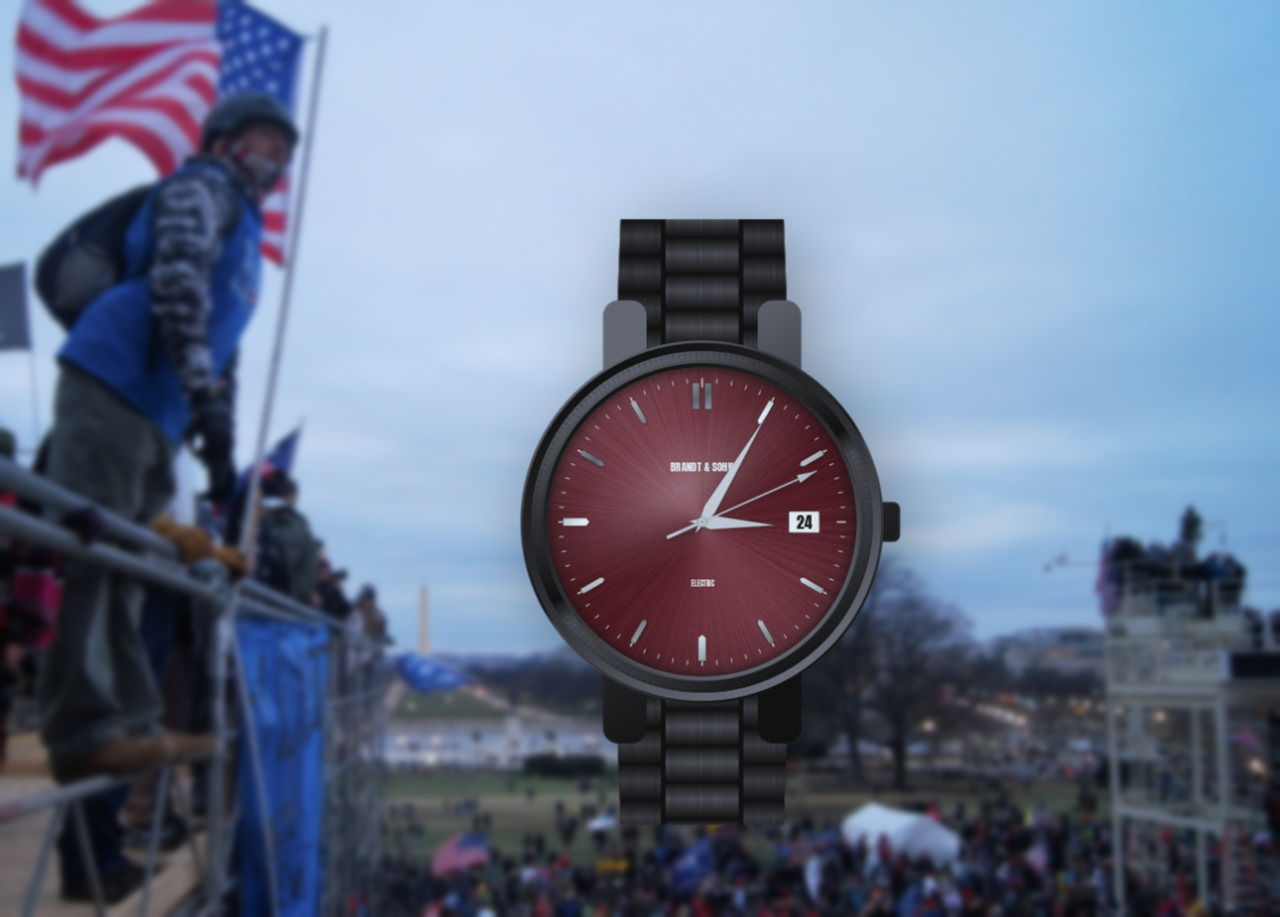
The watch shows 3:05:11
